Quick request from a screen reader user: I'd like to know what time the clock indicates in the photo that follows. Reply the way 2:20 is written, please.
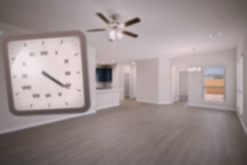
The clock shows 4:21
